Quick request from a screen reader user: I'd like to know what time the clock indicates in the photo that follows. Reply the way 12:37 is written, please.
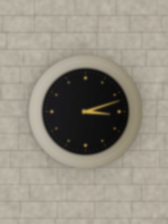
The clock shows 3:12
